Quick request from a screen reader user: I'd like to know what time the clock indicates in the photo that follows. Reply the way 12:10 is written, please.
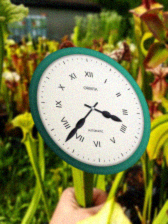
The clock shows 3:37
